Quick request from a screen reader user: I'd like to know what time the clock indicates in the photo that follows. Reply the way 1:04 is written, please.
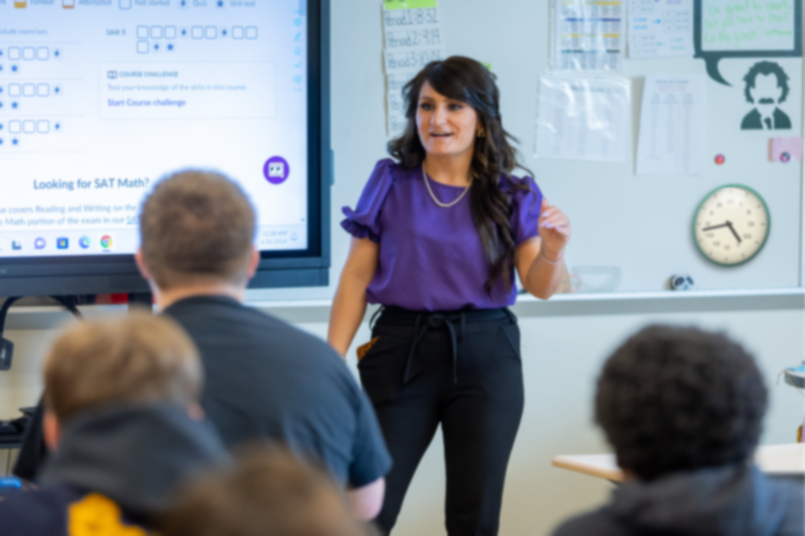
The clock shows 4:43
